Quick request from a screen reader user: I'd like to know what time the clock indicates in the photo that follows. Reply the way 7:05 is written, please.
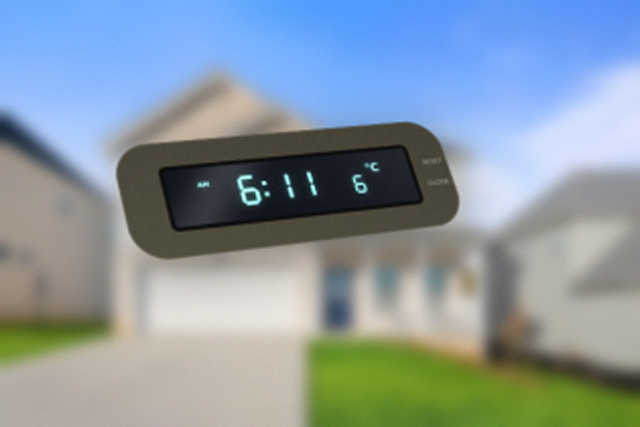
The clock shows 6:11
